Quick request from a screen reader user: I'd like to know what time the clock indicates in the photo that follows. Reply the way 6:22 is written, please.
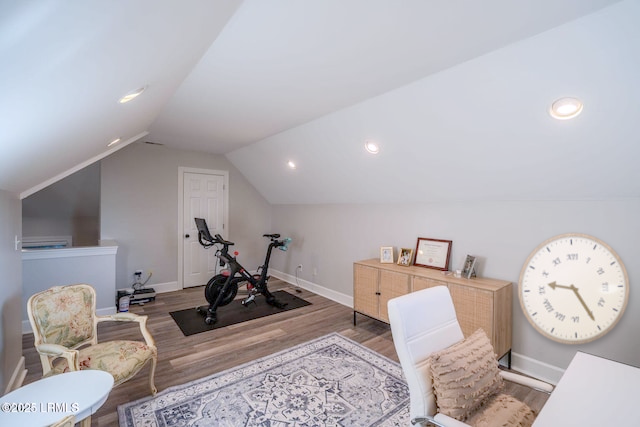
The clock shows 9:25
